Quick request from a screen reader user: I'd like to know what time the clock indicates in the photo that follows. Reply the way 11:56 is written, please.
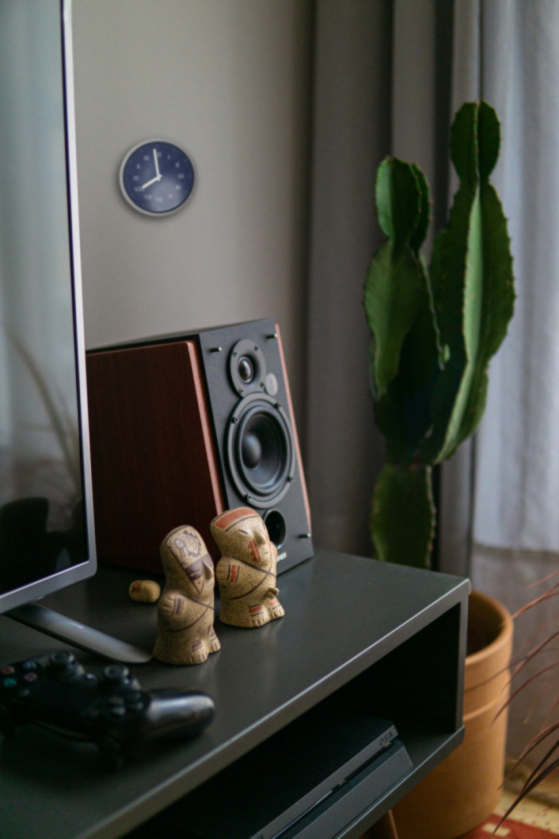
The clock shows 7:59
